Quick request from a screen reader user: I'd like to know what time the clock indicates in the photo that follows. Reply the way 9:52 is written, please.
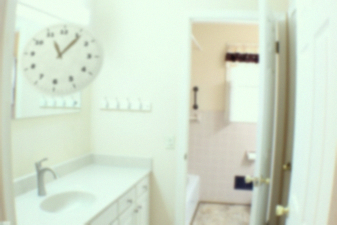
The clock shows 11:06
